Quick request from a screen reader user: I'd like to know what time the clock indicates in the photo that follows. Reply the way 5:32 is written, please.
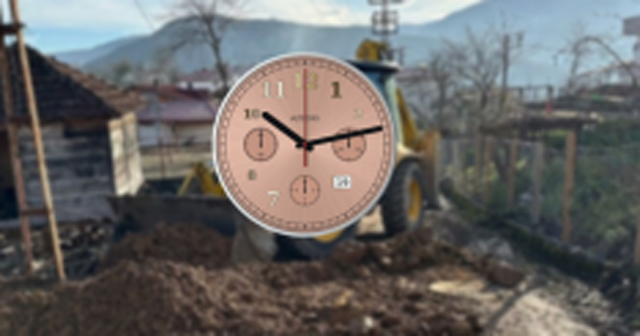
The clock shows 10:13
